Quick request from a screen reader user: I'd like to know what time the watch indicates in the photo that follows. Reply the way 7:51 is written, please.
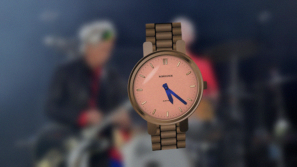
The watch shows 5:22
